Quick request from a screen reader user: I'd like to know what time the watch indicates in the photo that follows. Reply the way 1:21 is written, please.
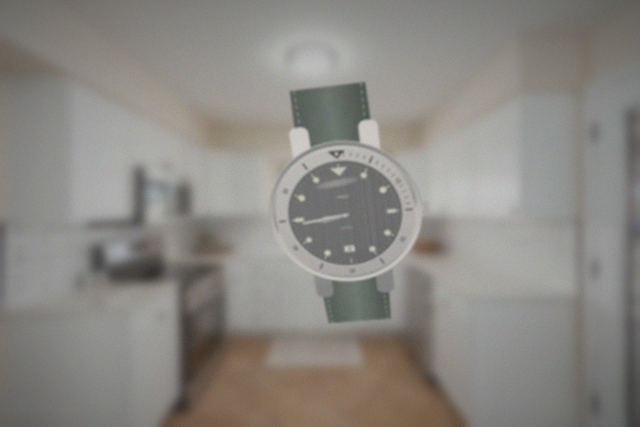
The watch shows 8:44
